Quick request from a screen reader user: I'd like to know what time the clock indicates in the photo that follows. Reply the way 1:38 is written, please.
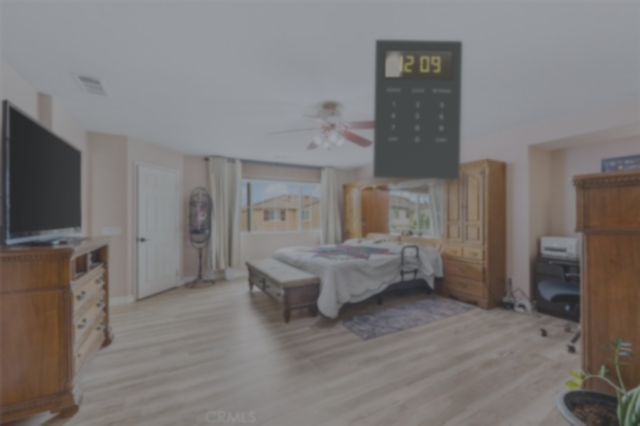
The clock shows 12:09
